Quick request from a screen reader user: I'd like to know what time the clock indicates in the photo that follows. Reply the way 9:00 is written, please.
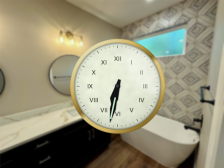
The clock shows 6:32
